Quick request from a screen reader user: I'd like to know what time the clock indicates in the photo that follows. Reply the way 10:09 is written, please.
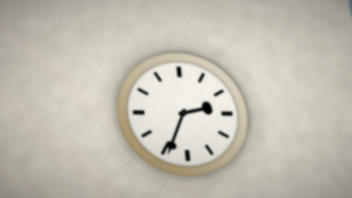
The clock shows 2:34
